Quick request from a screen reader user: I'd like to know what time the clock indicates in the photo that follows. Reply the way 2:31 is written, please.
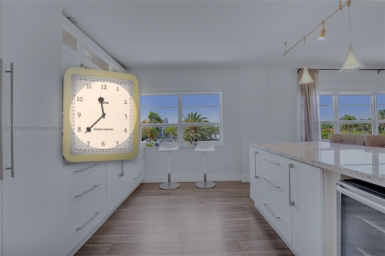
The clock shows 11:38
